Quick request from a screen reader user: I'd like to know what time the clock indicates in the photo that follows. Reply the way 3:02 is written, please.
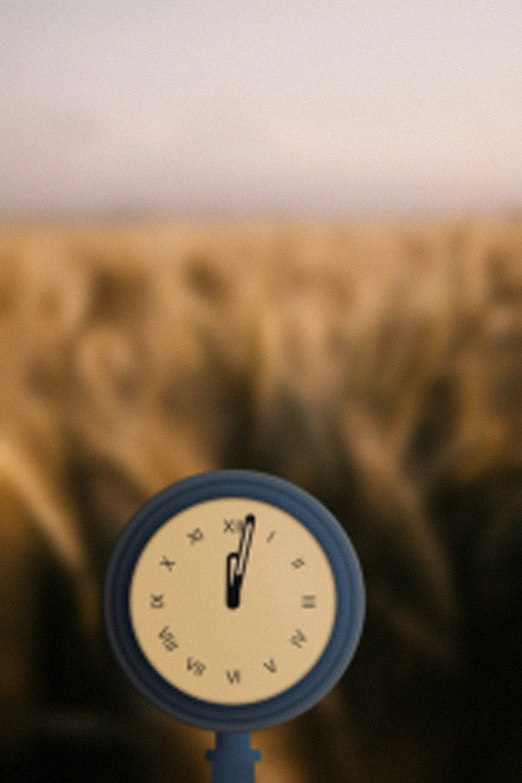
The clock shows 12:02
